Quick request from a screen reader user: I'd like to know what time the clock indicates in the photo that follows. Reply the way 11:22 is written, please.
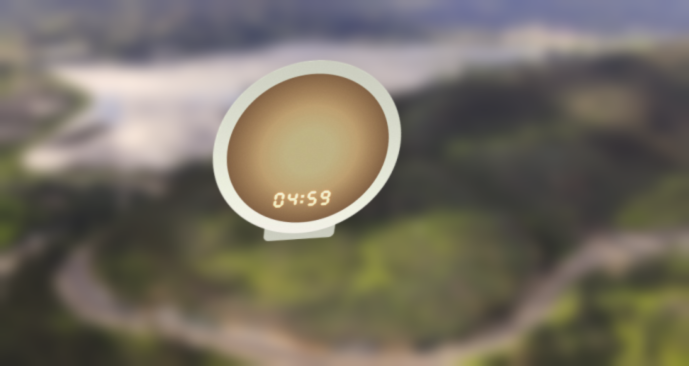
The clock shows 4:59
